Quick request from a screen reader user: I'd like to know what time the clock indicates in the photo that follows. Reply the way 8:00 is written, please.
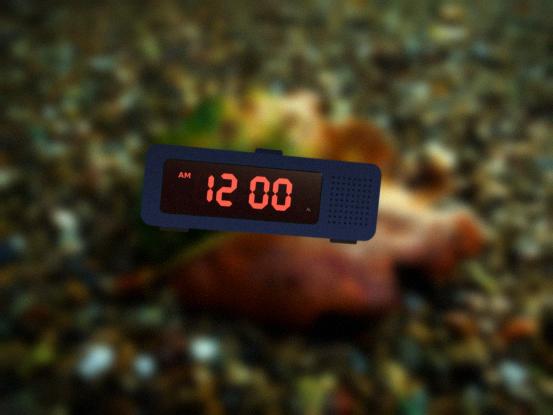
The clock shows 12:00
